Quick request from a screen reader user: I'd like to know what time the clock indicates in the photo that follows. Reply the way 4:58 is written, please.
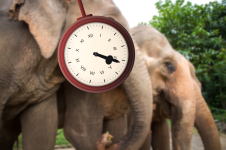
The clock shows 4:21
